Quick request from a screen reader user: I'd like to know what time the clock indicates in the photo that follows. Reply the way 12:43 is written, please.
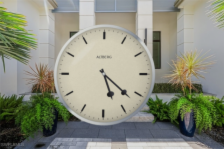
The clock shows 5:22
